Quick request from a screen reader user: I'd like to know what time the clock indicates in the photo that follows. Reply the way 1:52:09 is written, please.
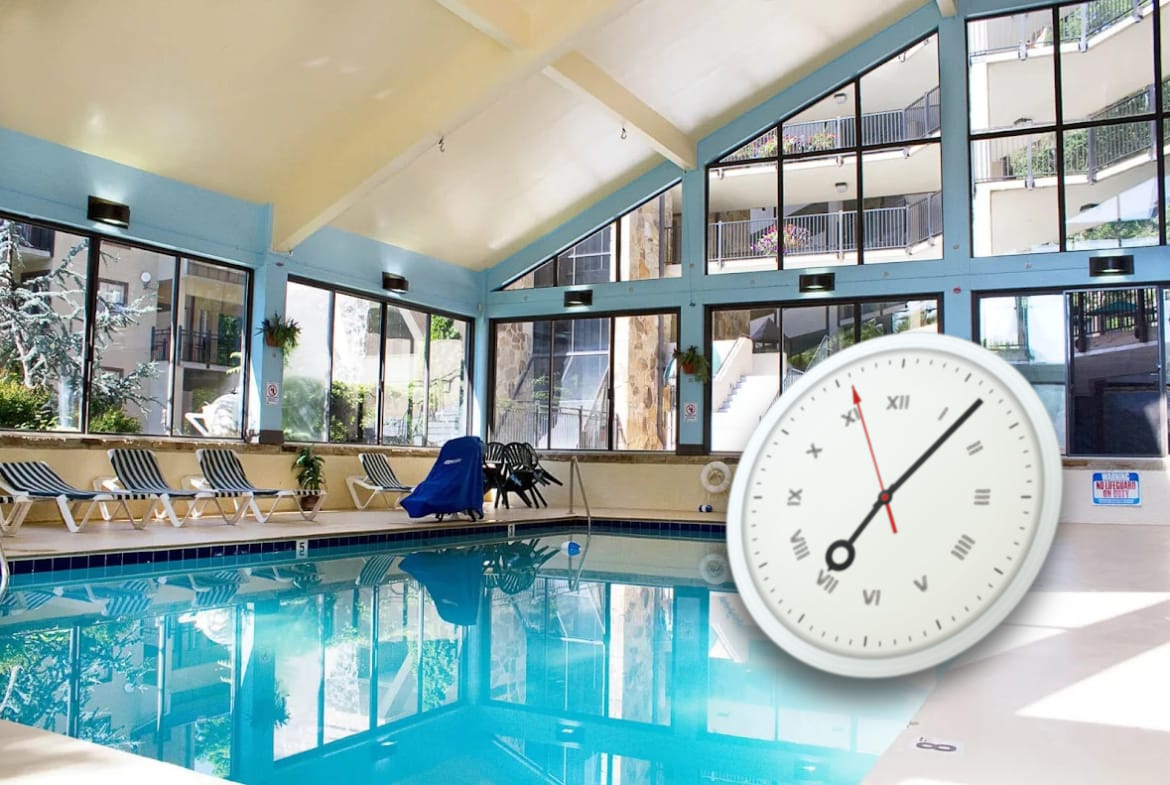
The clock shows 7:06:56
